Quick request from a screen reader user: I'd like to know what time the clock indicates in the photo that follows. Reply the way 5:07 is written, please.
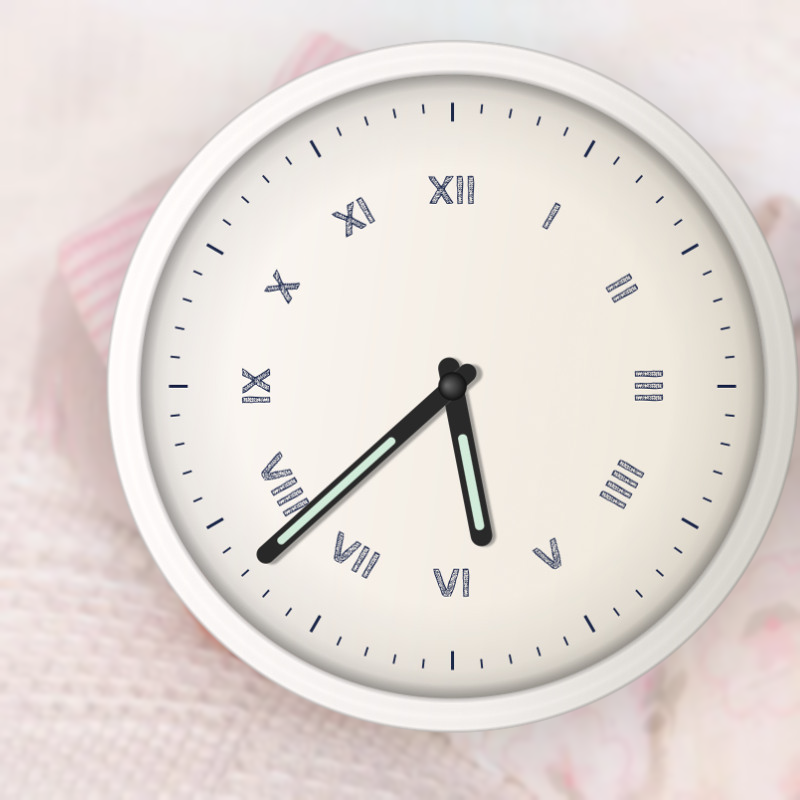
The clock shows 5:38
